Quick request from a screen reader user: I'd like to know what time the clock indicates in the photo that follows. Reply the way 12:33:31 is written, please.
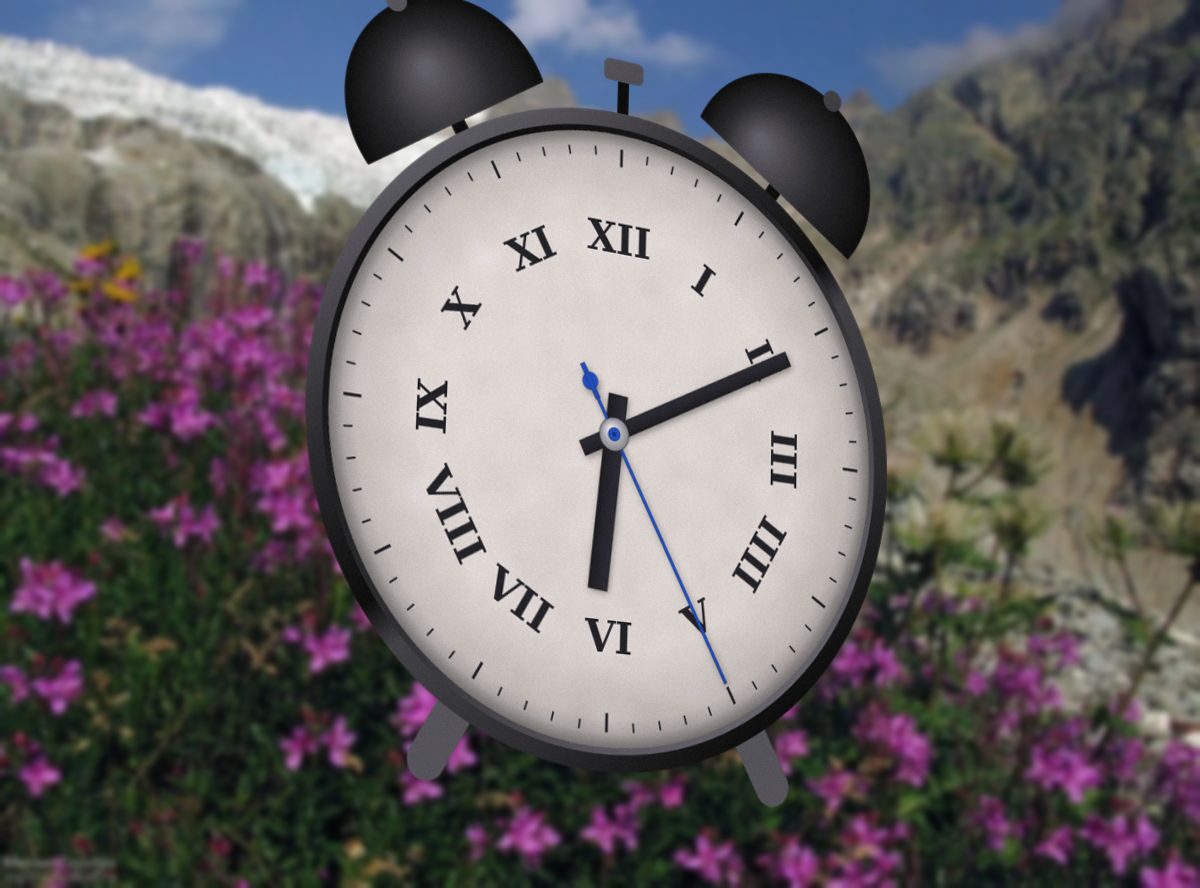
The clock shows 6:10:25
